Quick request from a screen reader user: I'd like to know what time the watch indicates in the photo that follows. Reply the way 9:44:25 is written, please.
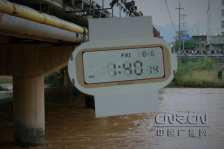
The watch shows 1:40:14
